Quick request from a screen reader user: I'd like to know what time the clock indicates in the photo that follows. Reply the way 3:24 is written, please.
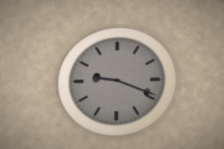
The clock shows 9:19
